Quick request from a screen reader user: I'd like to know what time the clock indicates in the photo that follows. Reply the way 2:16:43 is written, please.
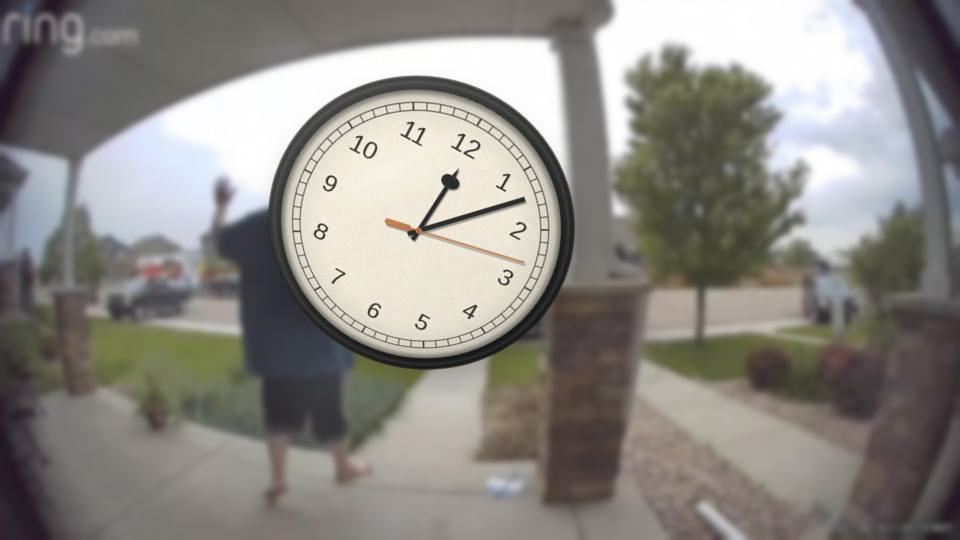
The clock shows 12:07:13
